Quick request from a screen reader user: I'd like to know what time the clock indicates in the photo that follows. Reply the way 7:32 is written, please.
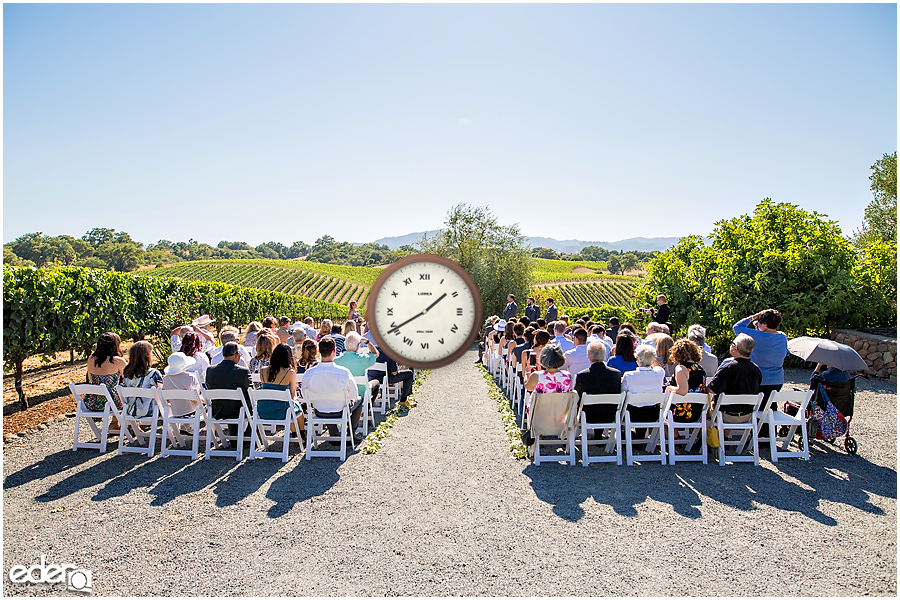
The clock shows 1:40
